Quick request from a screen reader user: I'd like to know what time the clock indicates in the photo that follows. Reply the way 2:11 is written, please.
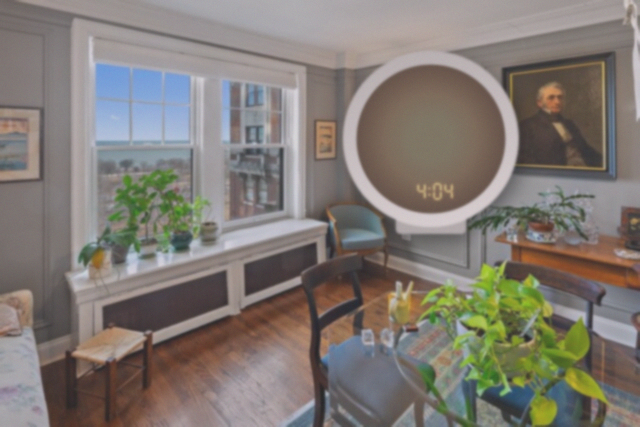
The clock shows 4:04
